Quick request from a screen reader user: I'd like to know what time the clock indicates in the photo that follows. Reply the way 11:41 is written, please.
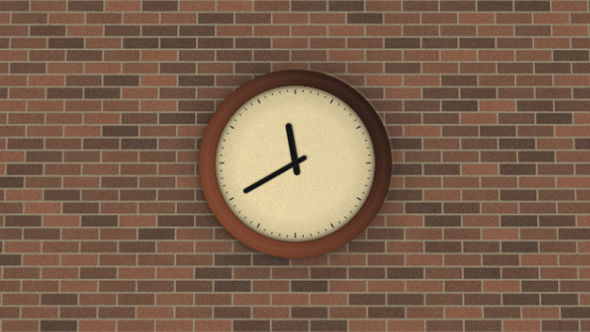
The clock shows 11:40
